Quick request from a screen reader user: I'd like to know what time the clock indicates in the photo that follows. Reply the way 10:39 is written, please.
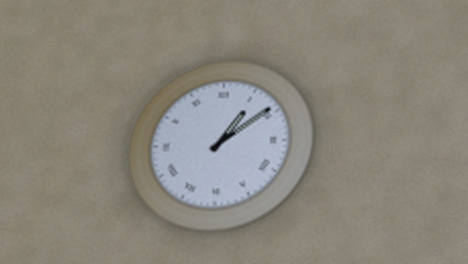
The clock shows 1:09
